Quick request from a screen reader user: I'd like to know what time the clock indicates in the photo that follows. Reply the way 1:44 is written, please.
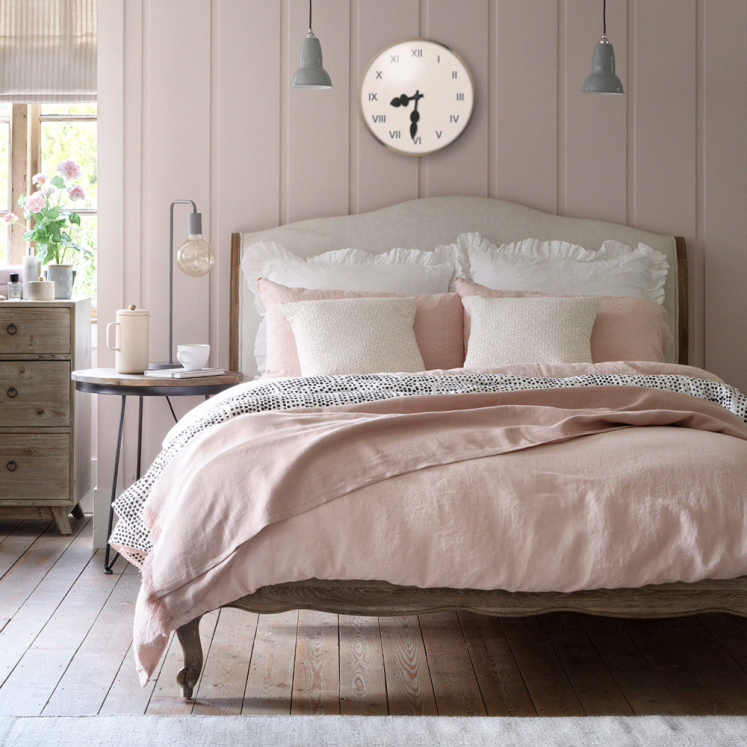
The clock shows 8:31
